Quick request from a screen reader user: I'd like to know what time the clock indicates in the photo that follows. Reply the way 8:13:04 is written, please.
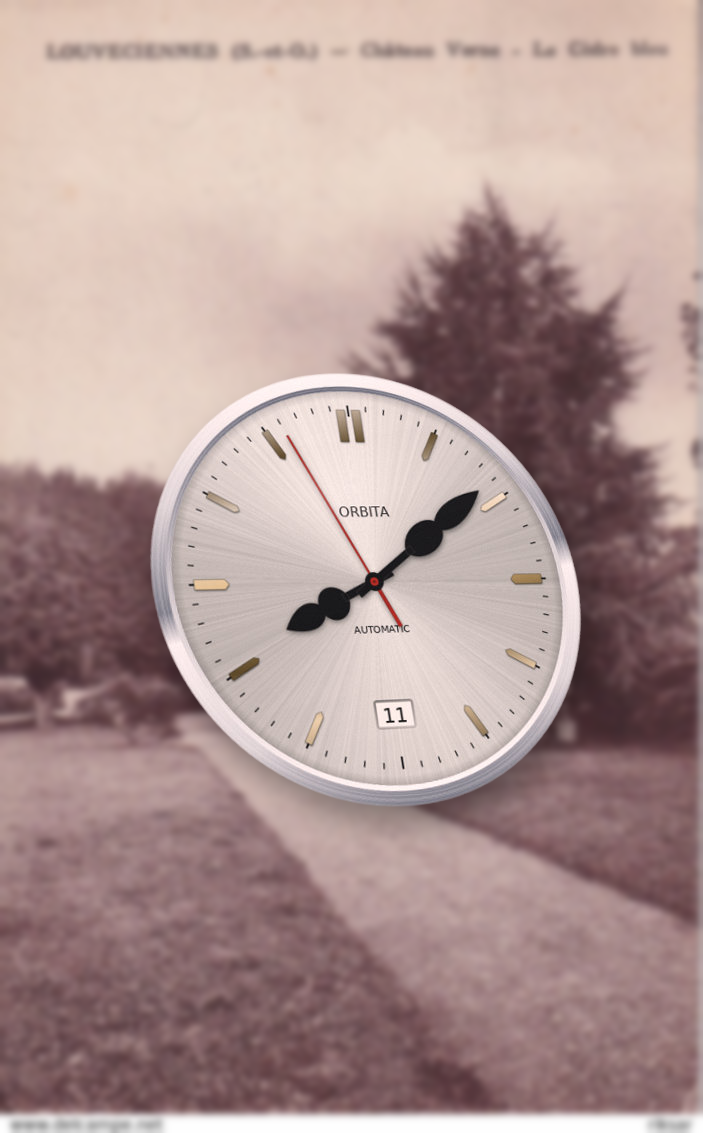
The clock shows 8:08:56
